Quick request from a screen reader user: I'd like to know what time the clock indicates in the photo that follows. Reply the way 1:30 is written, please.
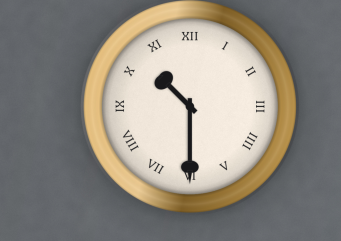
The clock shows 10:30
